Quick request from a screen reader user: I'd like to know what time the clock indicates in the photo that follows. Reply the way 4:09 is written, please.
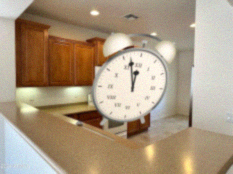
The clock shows 11:57
